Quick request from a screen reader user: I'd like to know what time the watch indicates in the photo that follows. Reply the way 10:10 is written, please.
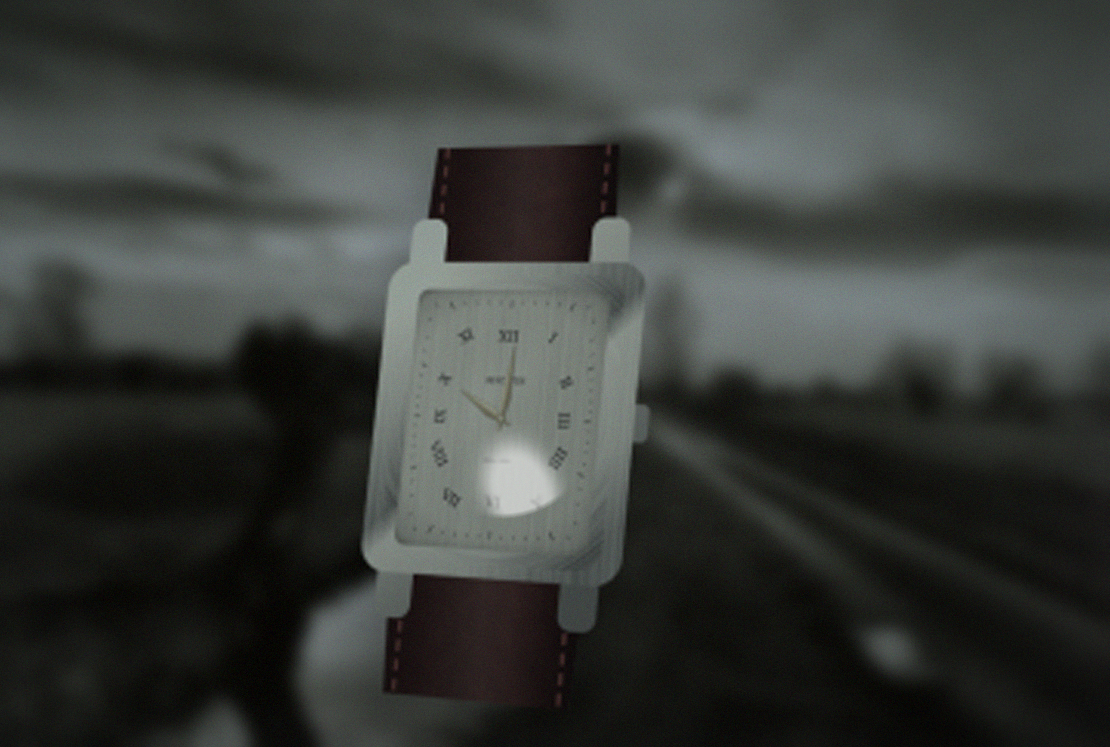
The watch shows 10:01
